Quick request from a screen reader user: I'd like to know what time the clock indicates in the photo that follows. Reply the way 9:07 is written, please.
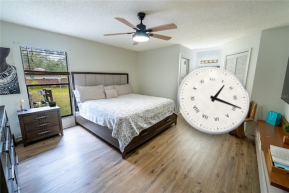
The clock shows 1:19
